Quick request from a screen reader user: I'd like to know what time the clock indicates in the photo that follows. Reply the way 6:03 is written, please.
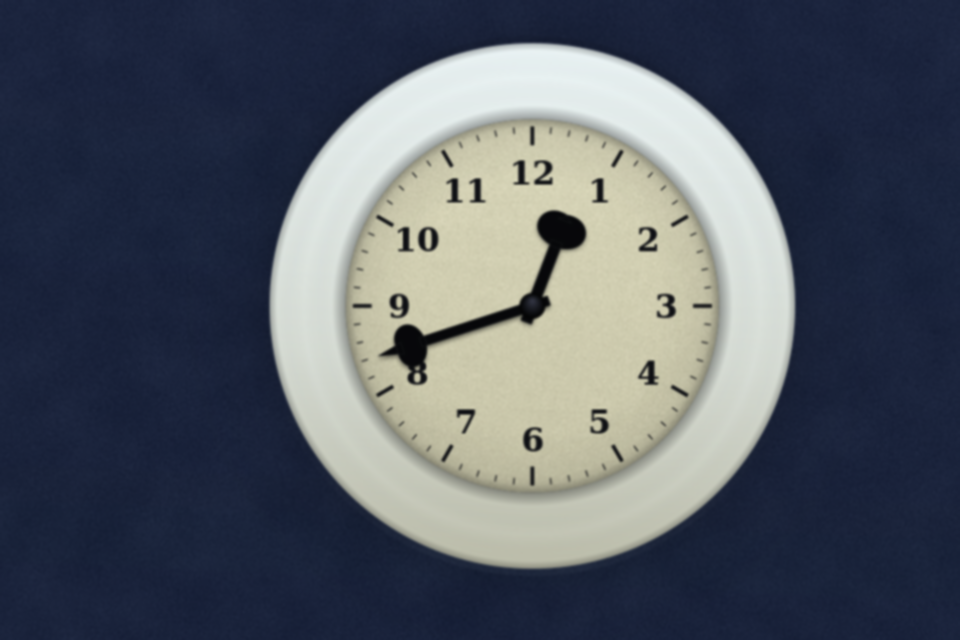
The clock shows 12:42
